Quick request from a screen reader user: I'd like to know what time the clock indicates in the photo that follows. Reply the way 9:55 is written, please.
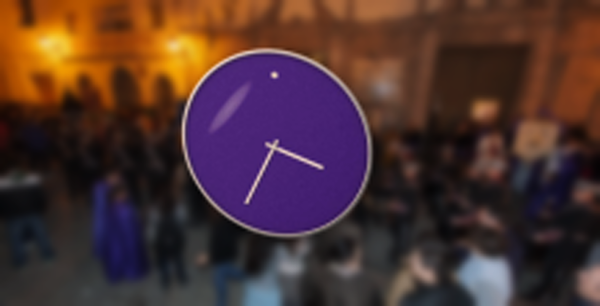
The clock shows 3:34
